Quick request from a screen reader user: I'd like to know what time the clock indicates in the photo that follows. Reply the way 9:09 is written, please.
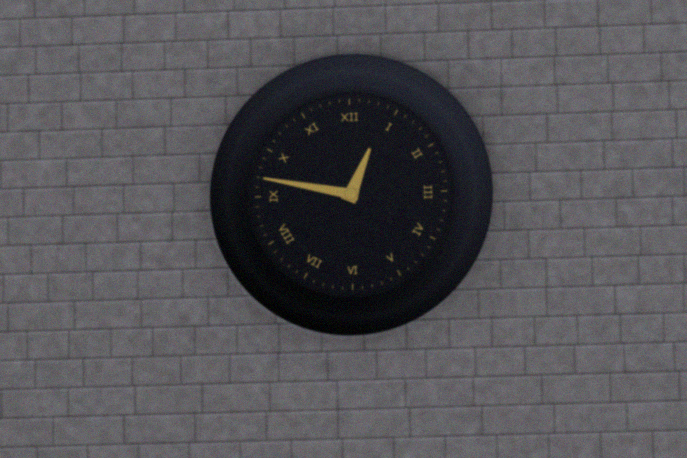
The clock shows 12:47
